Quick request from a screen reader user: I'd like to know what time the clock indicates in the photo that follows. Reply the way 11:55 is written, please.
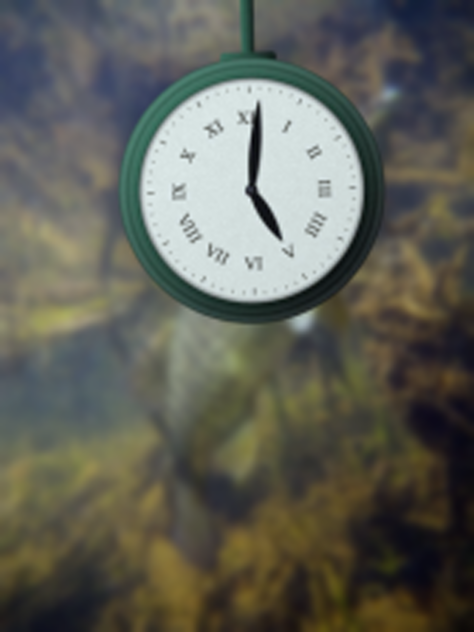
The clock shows 5:01
